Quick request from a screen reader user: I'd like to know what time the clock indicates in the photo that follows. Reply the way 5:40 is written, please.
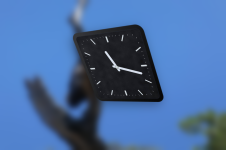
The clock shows 11:18
